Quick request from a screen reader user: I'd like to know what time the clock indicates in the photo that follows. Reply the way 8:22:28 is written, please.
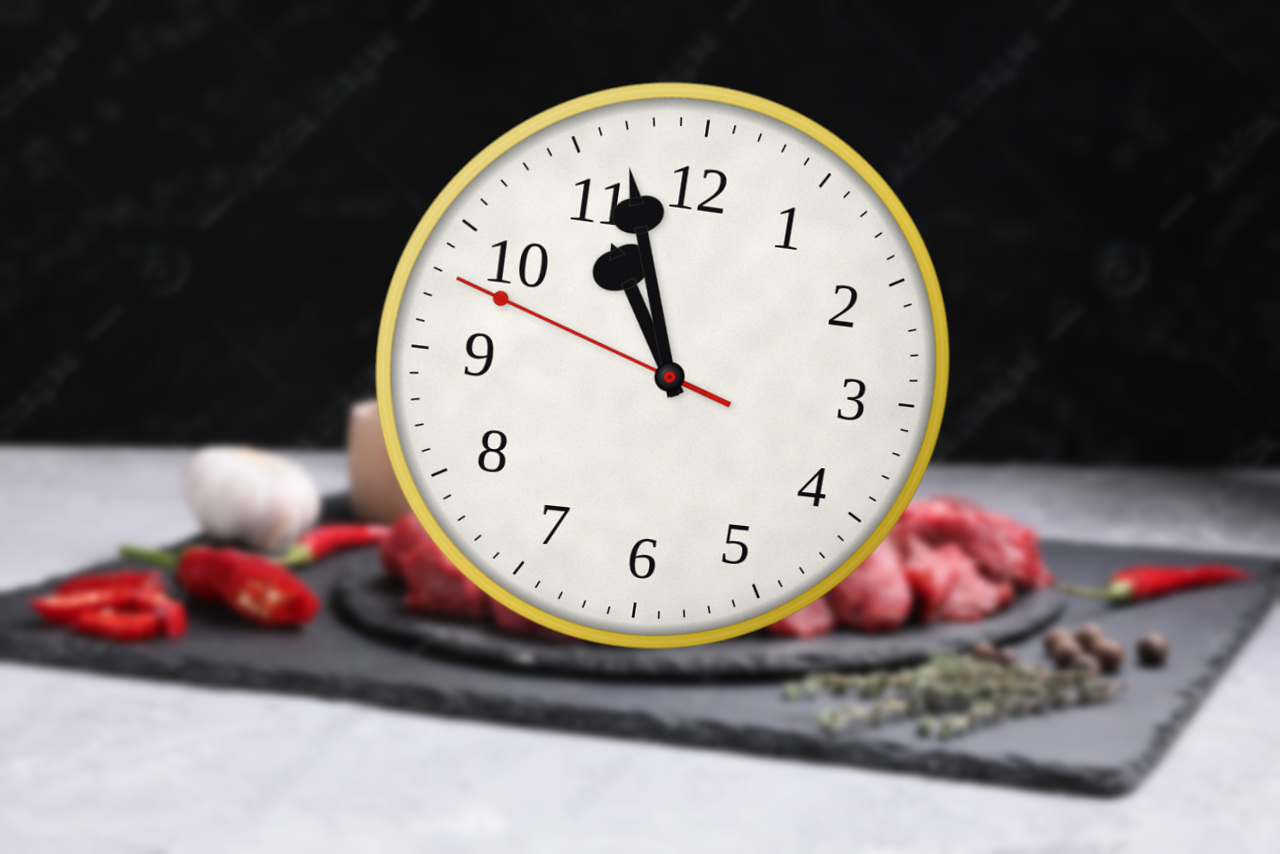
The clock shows 10:56:48
